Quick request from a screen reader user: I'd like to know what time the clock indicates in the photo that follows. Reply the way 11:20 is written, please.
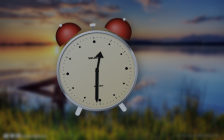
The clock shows 12:31
